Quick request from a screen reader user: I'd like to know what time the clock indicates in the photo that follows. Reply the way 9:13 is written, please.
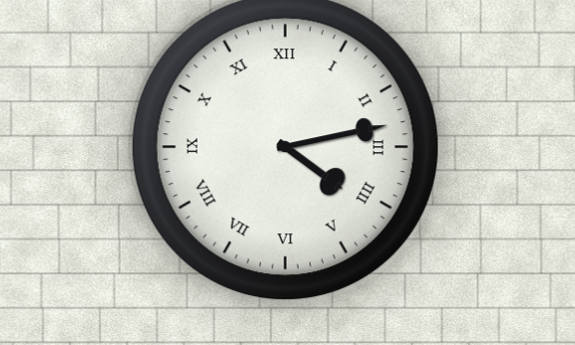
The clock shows 4:13
